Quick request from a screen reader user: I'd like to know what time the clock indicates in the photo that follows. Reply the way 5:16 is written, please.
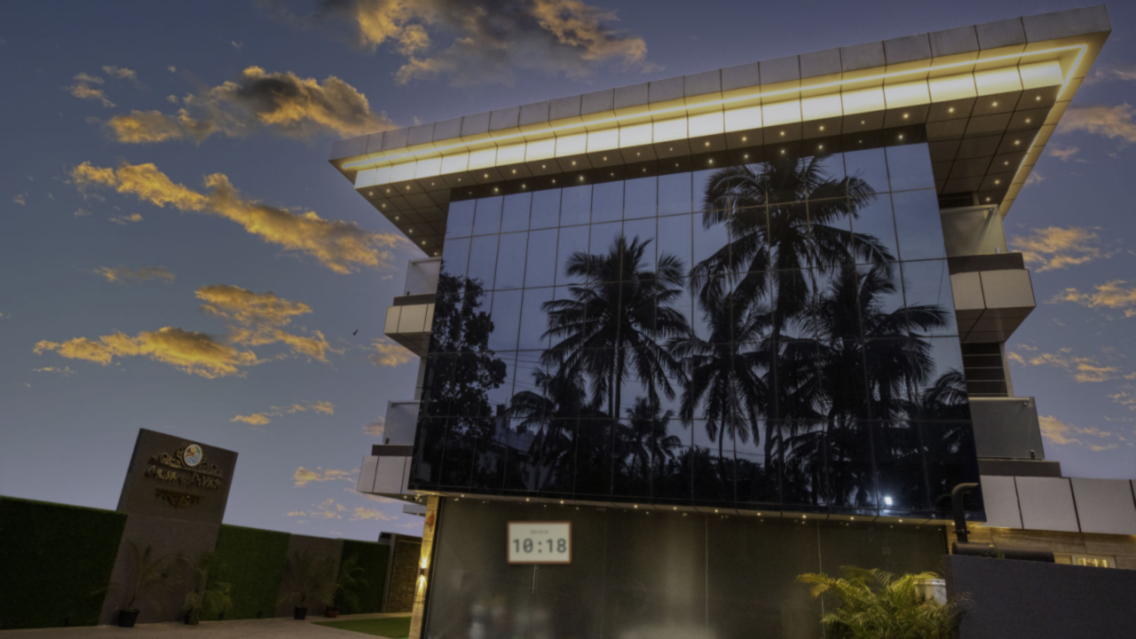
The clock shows 10:18
